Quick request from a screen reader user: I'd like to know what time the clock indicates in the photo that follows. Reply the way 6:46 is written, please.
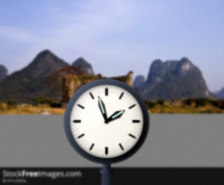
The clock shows 1:57
